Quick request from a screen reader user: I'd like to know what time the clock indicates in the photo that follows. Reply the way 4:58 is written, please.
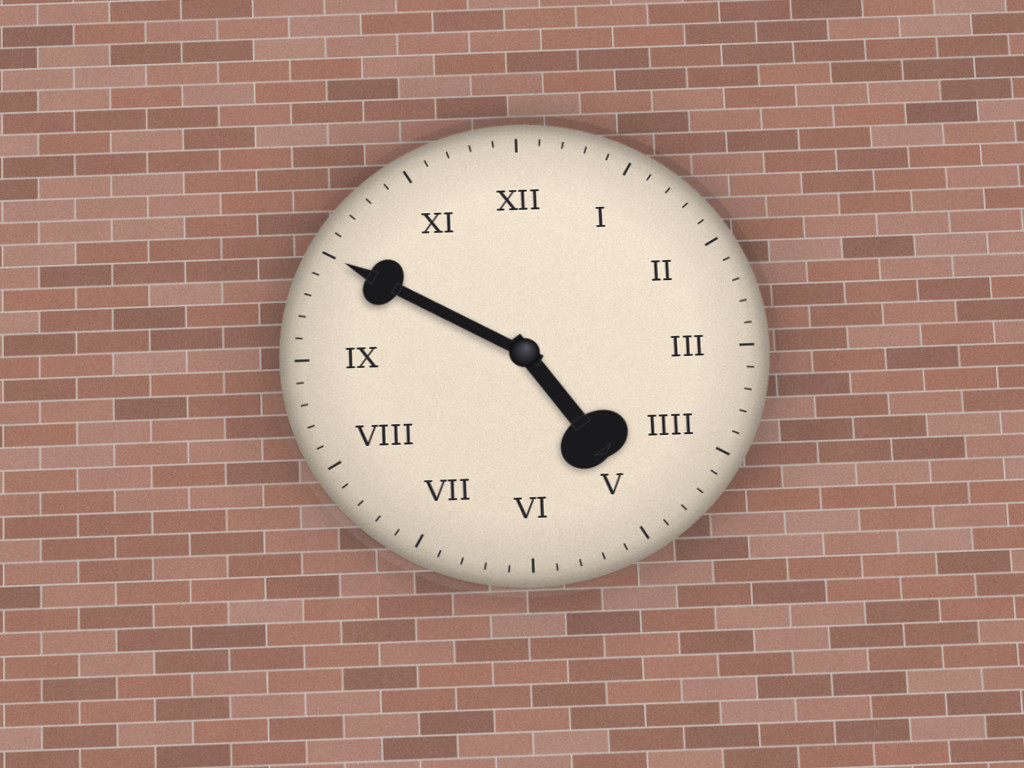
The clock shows 4:50
